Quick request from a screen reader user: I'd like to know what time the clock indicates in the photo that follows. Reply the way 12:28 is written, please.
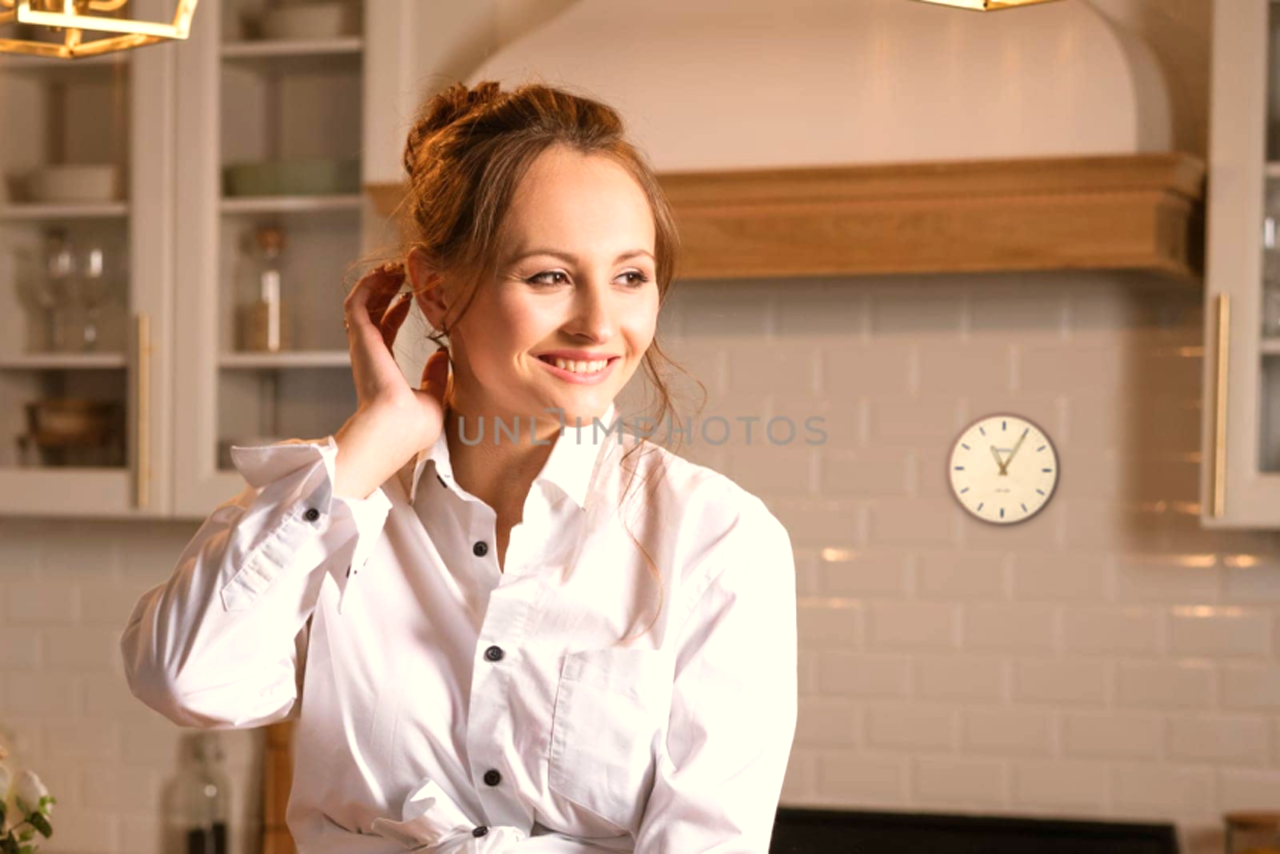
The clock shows 11:05
